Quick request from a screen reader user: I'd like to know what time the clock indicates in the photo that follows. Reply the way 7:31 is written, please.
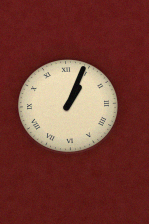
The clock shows 1:04
